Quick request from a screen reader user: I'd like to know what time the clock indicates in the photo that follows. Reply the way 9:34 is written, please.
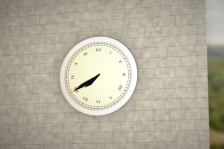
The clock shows 7:40
